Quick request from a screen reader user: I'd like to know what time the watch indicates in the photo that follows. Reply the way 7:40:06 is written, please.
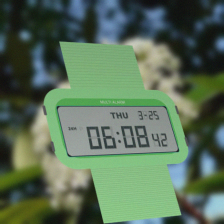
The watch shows 6:08:42
